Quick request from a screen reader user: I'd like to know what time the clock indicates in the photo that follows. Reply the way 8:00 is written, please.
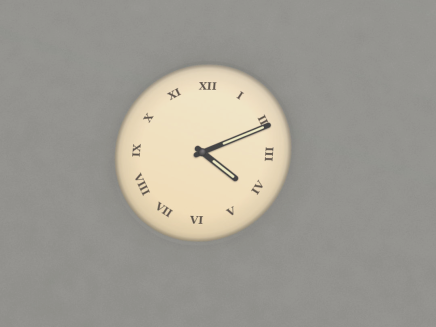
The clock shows 4:11
